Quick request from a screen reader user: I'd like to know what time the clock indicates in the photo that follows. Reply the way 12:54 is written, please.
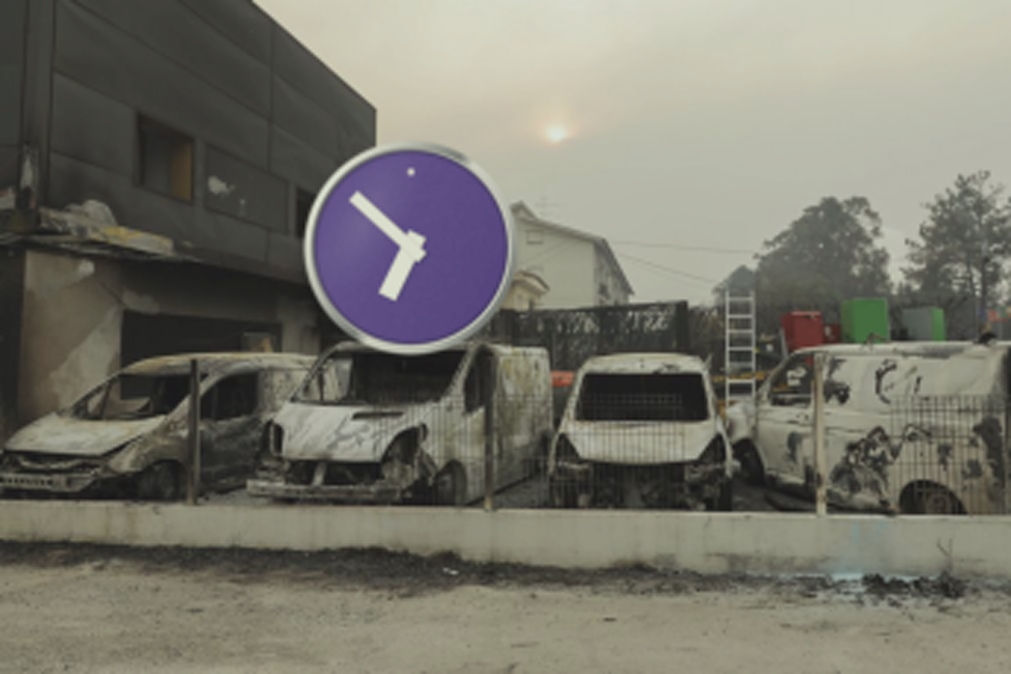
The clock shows 6:52
